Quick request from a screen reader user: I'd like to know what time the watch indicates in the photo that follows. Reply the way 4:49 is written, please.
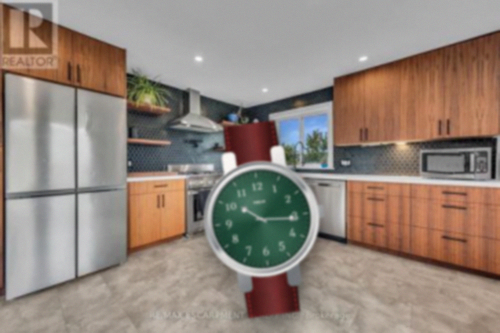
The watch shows 10:16
